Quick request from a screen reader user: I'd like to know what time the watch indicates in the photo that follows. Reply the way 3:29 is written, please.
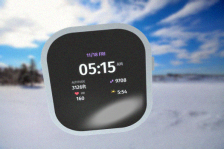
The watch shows 5:15
